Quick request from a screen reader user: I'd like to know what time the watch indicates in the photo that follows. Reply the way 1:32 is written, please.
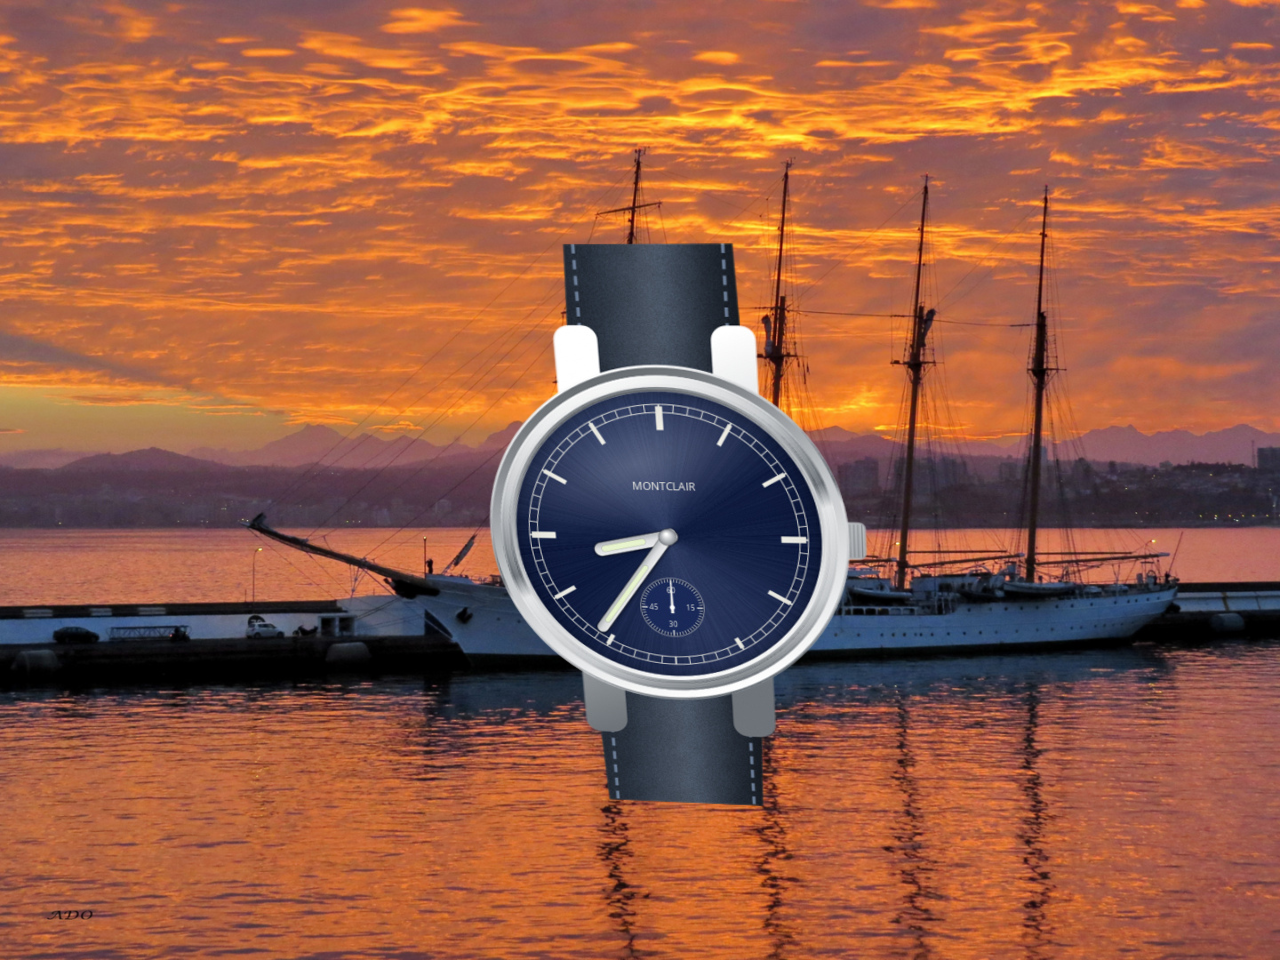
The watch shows 8:36
